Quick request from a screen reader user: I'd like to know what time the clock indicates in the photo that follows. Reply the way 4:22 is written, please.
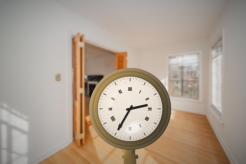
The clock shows 2:35
